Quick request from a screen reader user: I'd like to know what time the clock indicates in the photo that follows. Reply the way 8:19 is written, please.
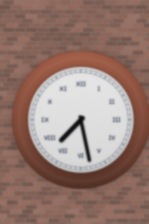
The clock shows 7:28
